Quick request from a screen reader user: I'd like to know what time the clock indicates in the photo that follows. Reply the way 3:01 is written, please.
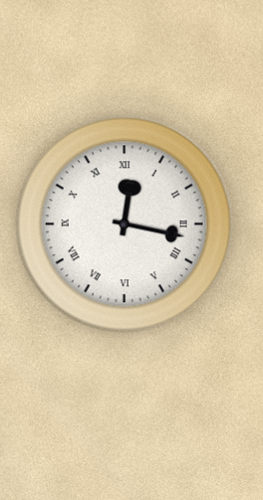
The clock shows 12:17
